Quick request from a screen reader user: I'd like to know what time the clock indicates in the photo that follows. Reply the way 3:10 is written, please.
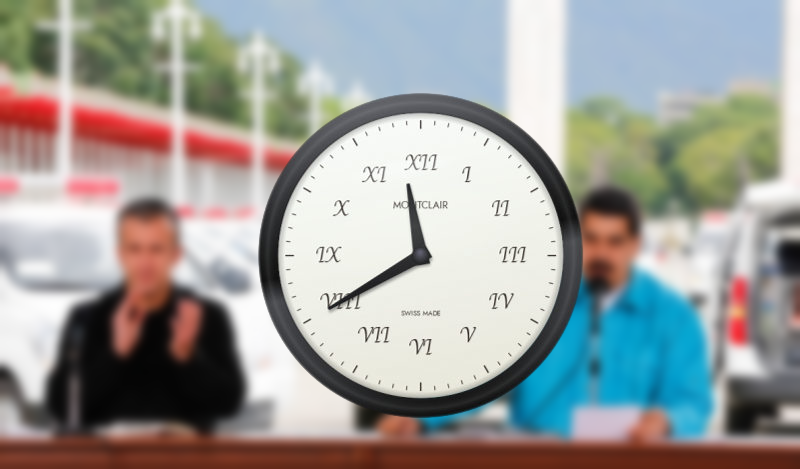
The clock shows 11:40
